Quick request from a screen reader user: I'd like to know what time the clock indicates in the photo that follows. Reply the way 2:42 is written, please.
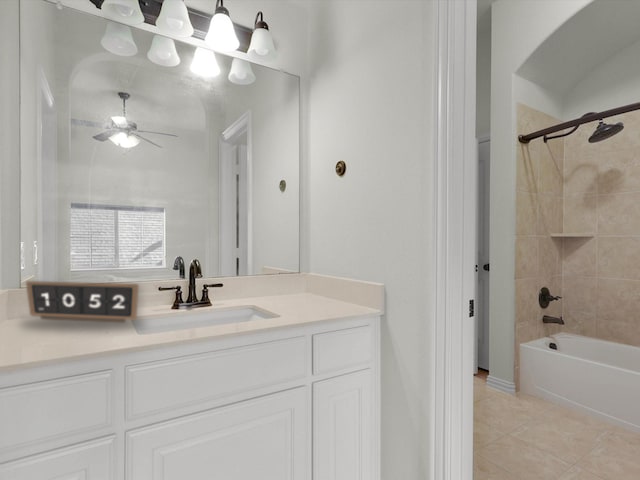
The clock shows 10:52
